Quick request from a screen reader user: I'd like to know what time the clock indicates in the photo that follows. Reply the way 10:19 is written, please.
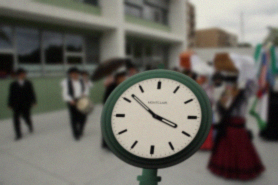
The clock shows 3:52
